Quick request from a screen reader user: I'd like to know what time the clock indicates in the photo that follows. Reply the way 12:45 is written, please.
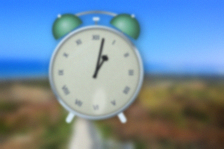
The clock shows 1:02
